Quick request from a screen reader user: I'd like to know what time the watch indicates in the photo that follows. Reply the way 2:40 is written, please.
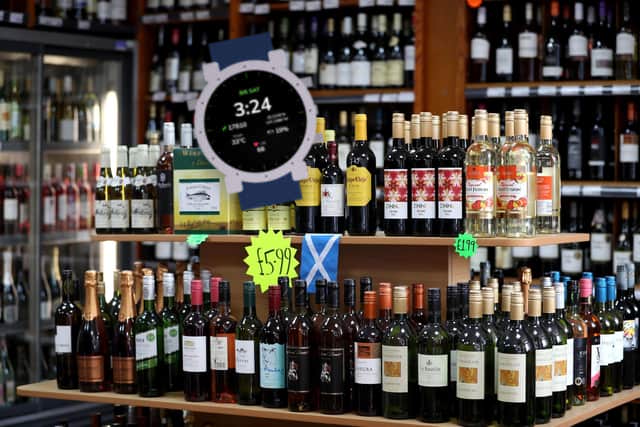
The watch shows 3:24
